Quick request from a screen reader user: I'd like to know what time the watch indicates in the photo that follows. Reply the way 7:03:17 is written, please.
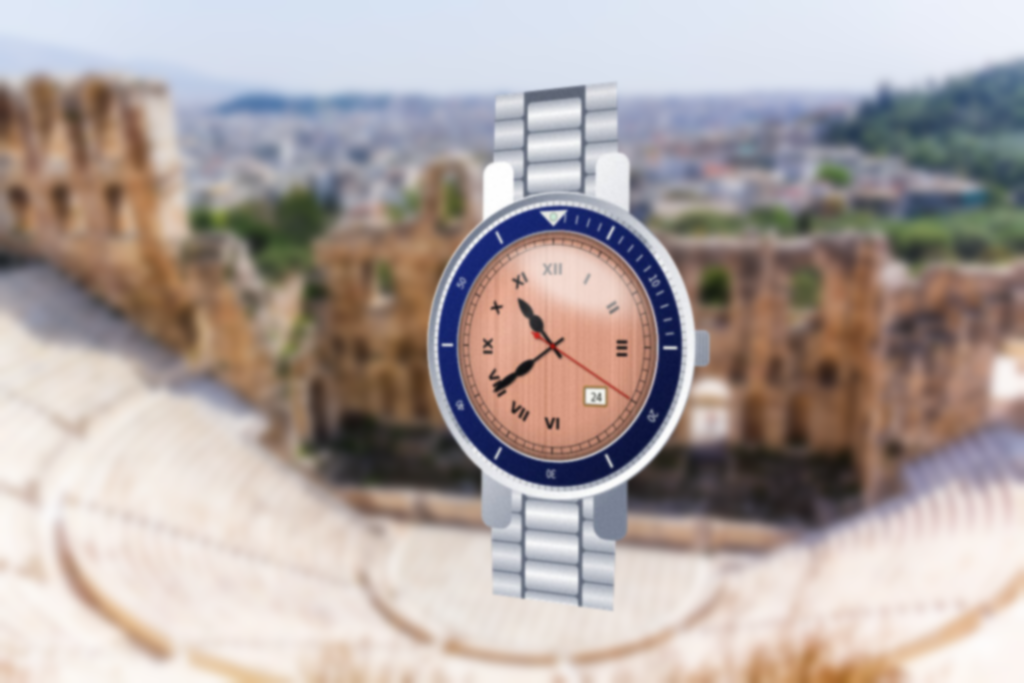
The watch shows 10:39:20
